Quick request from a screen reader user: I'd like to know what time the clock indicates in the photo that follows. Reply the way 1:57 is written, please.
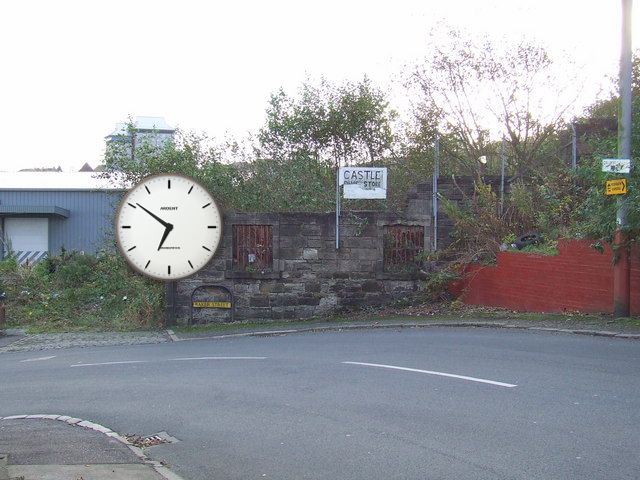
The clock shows 6:51
